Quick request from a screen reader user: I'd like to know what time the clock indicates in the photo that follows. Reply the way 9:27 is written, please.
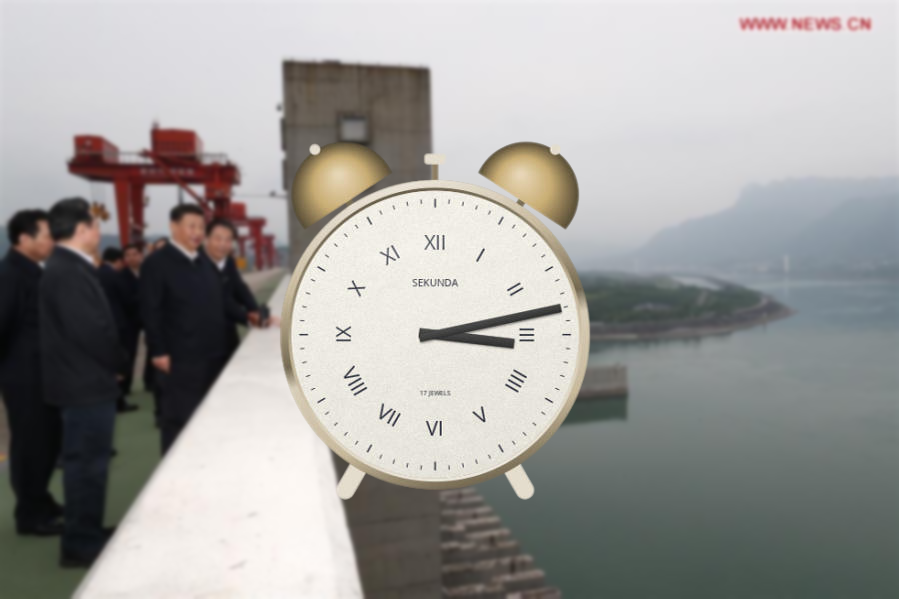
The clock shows 3:13
